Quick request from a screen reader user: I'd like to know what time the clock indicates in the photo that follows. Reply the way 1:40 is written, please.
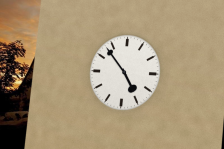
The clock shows 4:53
